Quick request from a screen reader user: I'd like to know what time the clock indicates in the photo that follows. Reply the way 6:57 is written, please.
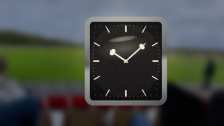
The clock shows 10:08
